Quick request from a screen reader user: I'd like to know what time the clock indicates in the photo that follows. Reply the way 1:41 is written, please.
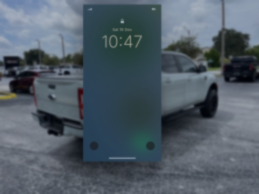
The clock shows 10:47
